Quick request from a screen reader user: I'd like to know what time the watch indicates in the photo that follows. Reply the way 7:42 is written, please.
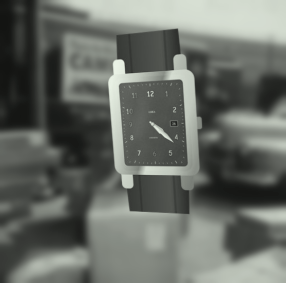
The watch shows 4:22
